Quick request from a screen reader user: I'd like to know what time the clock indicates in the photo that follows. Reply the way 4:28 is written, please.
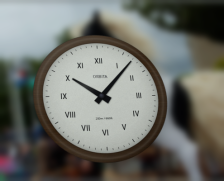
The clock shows 10:07
